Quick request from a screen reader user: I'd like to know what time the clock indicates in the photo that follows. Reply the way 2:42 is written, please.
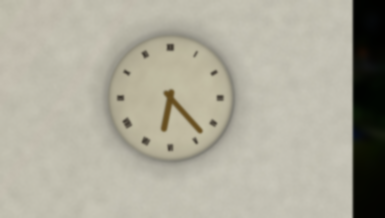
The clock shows 6:23
